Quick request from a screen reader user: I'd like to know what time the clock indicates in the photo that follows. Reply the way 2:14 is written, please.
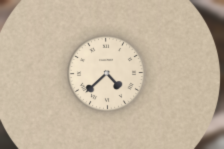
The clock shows 4:38
